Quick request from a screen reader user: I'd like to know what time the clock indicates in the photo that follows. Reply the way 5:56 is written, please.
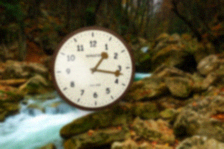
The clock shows 1:17
